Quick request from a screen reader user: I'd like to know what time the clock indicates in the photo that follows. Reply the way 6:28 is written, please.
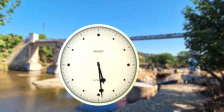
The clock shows 5:29
